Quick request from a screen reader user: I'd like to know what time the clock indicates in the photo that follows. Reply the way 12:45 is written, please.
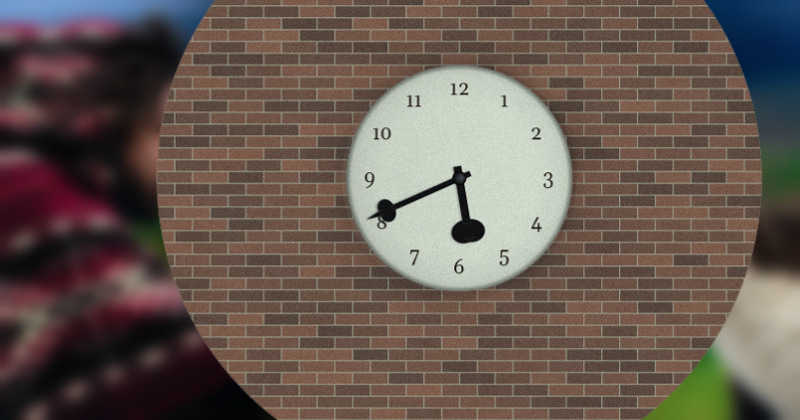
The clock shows 5:41
